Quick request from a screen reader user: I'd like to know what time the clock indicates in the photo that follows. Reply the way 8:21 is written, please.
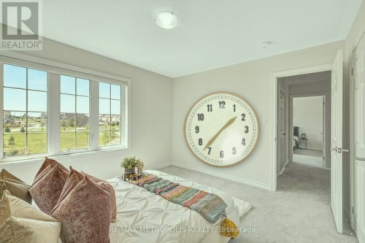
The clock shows 1:37
